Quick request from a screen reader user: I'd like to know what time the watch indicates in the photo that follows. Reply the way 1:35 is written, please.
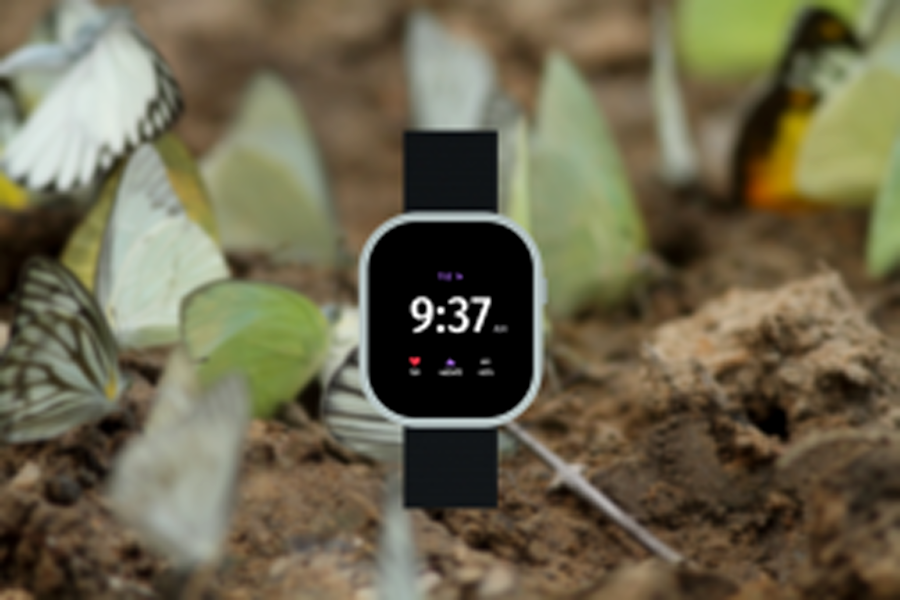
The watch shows 9:37
